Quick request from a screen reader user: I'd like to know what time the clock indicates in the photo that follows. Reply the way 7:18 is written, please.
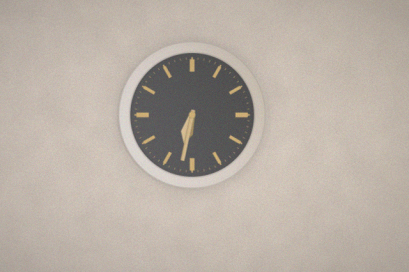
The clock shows 6:32
